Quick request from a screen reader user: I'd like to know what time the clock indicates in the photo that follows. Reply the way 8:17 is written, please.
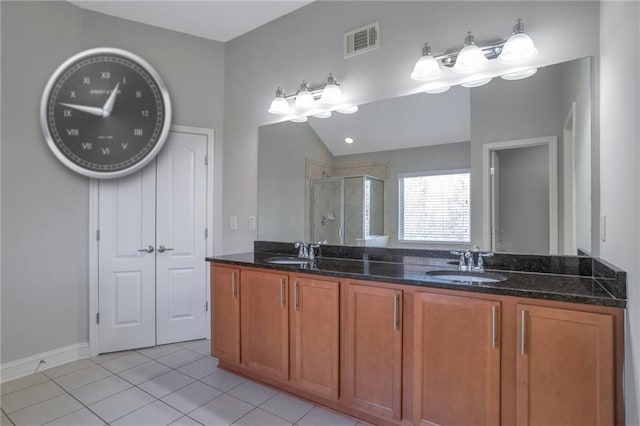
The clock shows 12:47
